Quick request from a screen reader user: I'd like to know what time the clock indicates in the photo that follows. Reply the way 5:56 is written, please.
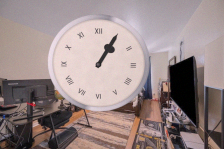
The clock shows 1:05
